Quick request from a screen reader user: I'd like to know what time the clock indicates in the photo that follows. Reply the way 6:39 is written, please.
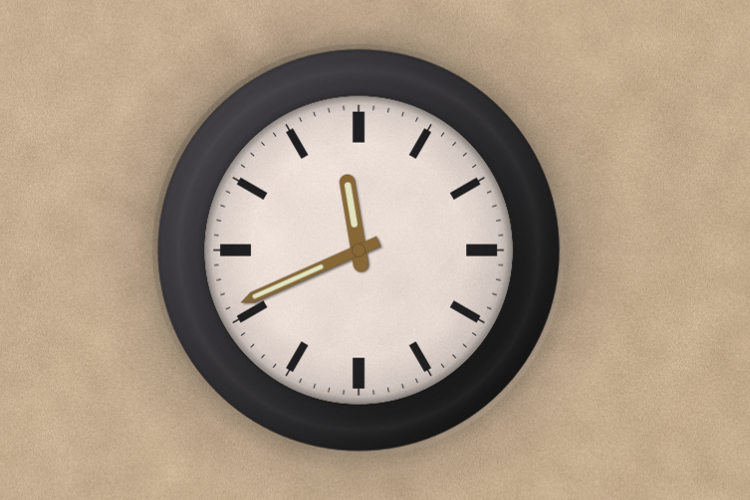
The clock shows 11:41
